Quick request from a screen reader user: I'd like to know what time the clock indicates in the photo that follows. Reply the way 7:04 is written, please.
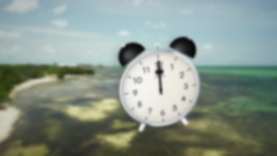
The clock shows 12:00
